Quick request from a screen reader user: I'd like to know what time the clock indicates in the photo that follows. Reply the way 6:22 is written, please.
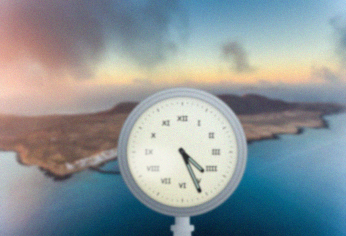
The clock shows 4:26
